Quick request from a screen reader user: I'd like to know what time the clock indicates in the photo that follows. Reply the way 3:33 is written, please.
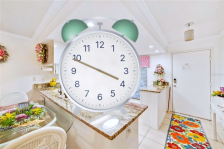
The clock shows 3:49
